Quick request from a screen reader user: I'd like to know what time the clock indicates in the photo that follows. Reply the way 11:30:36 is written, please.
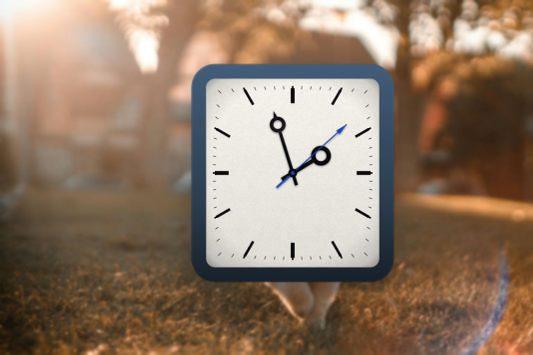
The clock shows 1:57:08
